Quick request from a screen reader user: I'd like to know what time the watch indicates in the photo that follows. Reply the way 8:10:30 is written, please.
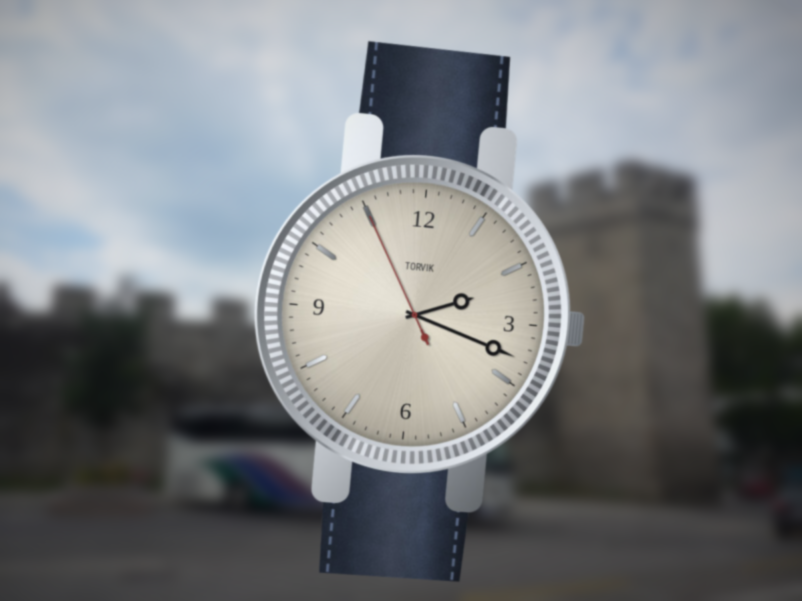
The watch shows 2:17:55
